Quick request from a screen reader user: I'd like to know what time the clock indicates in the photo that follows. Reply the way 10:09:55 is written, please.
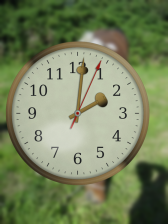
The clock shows 2:01:04
